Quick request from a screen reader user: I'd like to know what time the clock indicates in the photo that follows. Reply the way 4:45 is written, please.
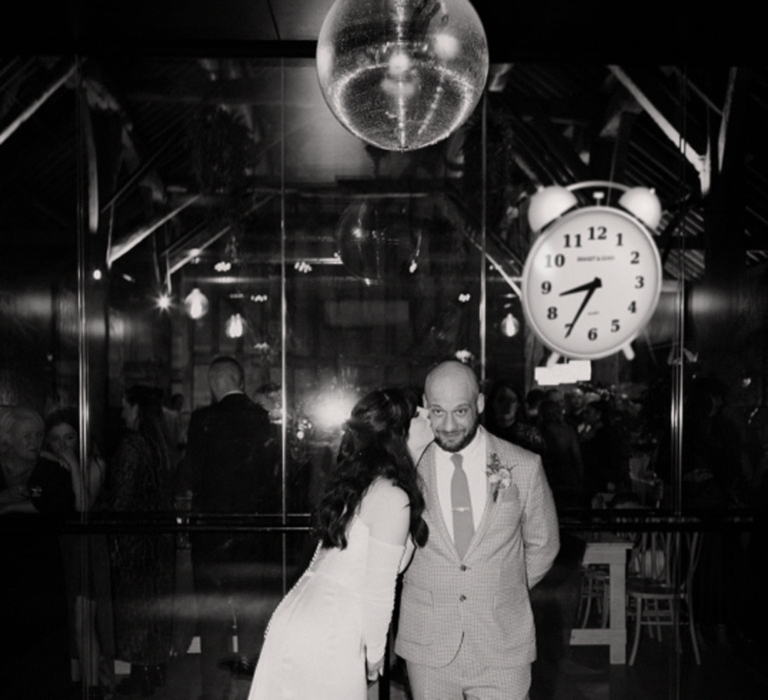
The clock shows 8:35
